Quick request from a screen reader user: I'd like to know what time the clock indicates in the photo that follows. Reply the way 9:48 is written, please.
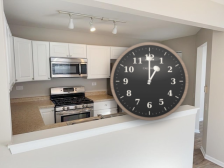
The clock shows 1:00
